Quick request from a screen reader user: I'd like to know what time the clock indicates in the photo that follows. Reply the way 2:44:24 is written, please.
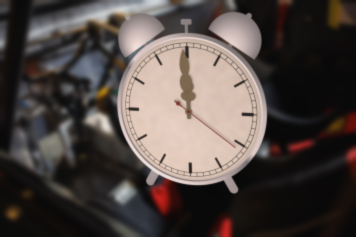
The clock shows 11:59:21
